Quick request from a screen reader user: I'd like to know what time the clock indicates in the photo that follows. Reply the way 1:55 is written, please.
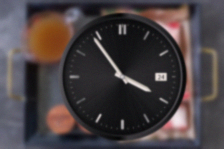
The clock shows 3:54
